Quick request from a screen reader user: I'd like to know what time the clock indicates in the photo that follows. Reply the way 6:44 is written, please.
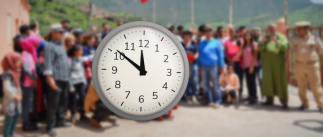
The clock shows 11:51
